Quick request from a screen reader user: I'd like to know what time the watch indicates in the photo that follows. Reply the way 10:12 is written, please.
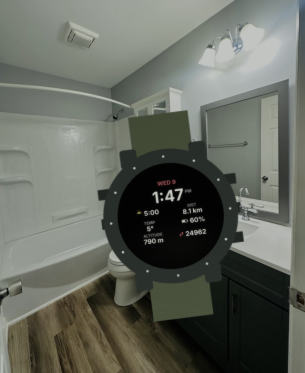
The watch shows 1:47
